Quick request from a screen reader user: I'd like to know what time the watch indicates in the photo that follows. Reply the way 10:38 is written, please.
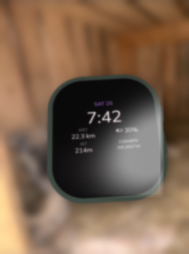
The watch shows 7:42
